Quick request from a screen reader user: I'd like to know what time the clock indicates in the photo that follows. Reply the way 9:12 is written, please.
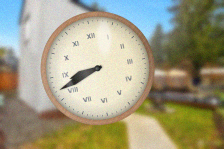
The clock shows 8:42
